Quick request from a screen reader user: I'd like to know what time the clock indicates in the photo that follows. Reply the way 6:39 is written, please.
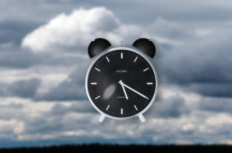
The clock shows 5:20
